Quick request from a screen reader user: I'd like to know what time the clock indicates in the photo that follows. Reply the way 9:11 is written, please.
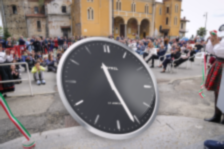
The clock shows 11:26
